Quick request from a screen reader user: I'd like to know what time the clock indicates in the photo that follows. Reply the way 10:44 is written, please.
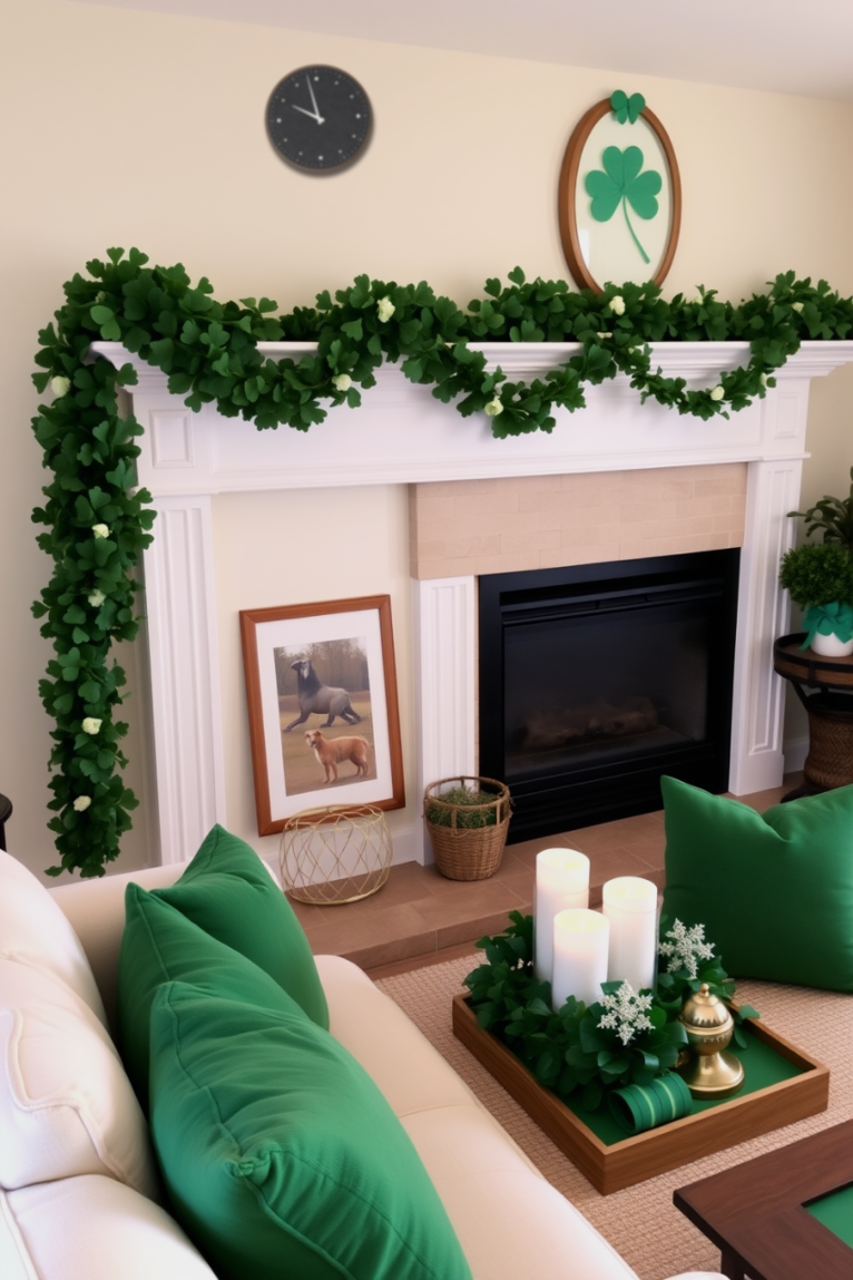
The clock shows 9:58
